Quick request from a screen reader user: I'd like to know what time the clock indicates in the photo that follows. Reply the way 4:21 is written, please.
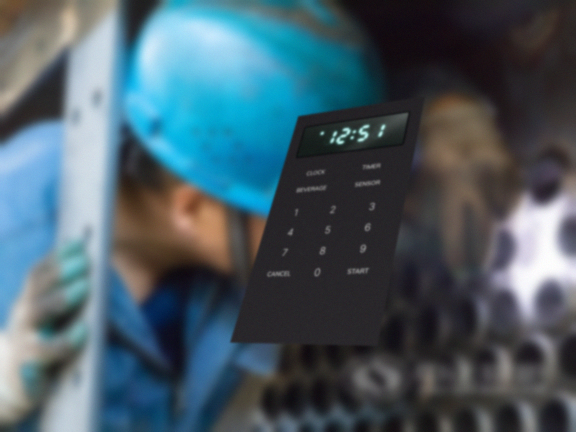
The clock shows 12:51
